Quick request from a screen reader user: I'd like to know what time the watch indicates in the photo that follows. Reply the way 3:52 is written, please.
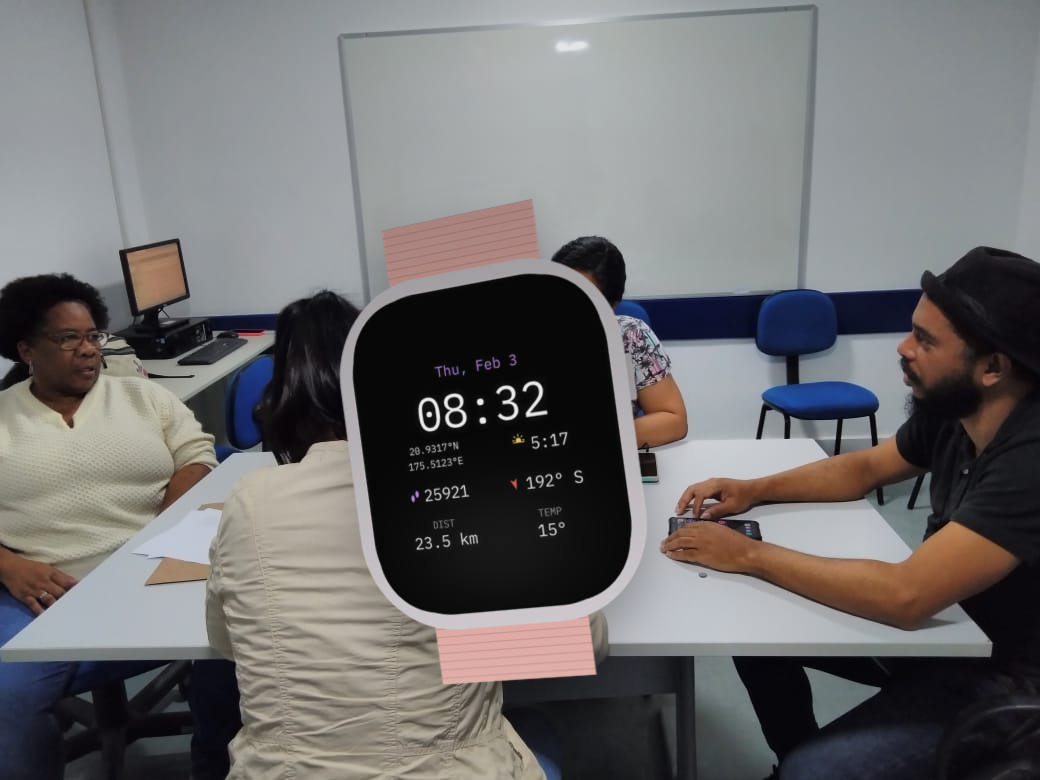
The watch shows 8:32
